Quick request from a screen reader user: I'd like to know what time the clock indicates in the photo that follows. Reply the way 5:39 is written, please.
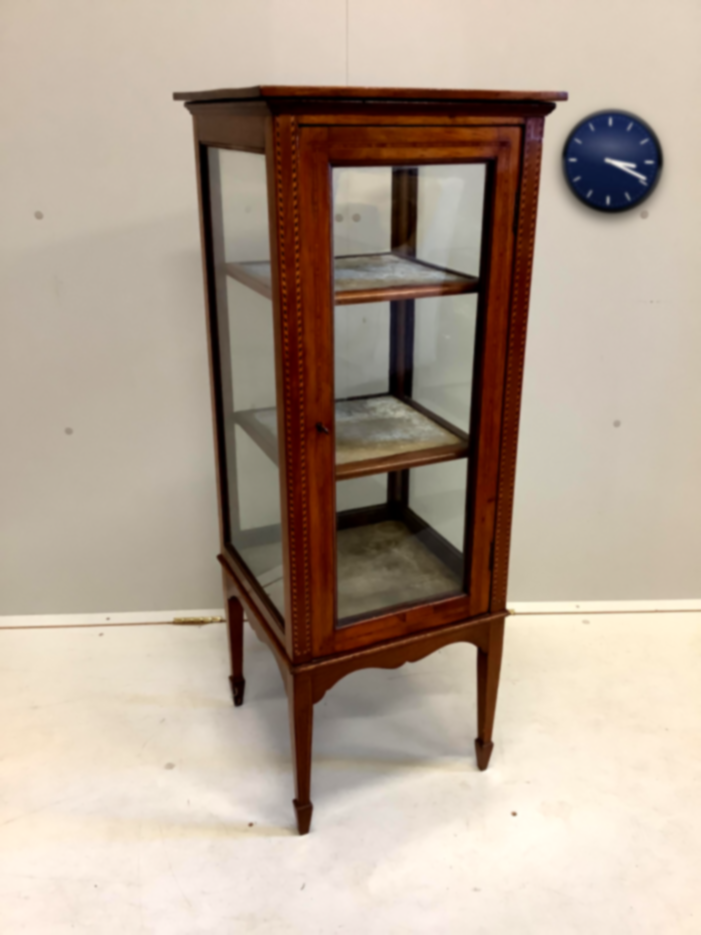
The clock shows 3:19
